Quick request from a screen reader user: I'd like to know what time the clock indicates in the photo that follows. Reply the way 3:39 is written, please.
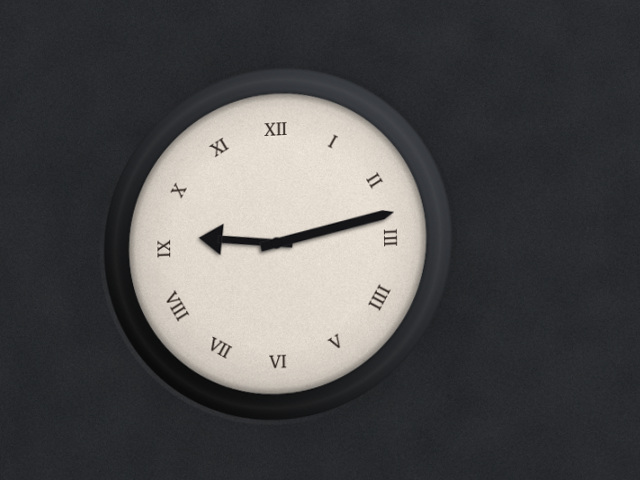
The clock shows 9:13
